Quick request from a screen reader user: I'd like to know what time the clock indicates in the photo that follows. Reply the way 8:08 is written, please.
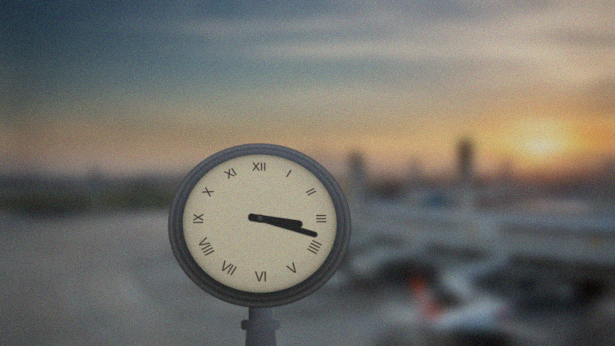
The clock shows 3:18
